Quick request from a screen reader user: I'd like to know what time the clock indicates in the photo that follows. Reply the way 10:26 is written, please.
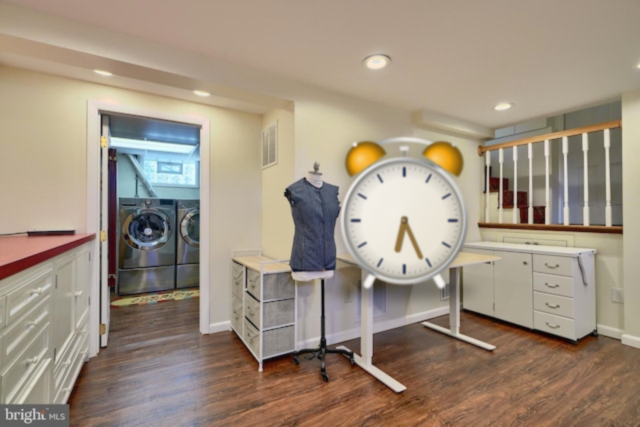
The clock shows 6:26
